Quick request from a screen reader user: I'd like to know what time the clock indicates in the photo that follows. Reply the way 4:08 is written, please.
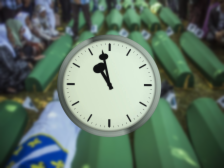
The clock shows 10:58
